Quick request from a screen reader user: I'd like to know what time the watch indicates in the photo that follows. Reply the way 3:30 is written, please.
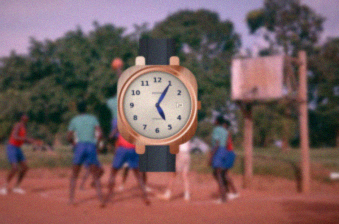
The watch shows 5:05
